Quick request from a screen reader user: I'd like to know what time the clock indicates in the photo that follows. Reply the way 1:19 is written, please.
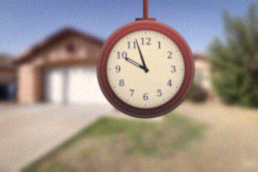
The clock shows 9:57
